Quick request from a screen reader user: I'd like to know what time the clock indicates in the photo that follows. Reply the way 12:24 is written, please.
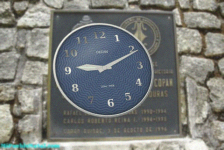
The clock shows 9:11
